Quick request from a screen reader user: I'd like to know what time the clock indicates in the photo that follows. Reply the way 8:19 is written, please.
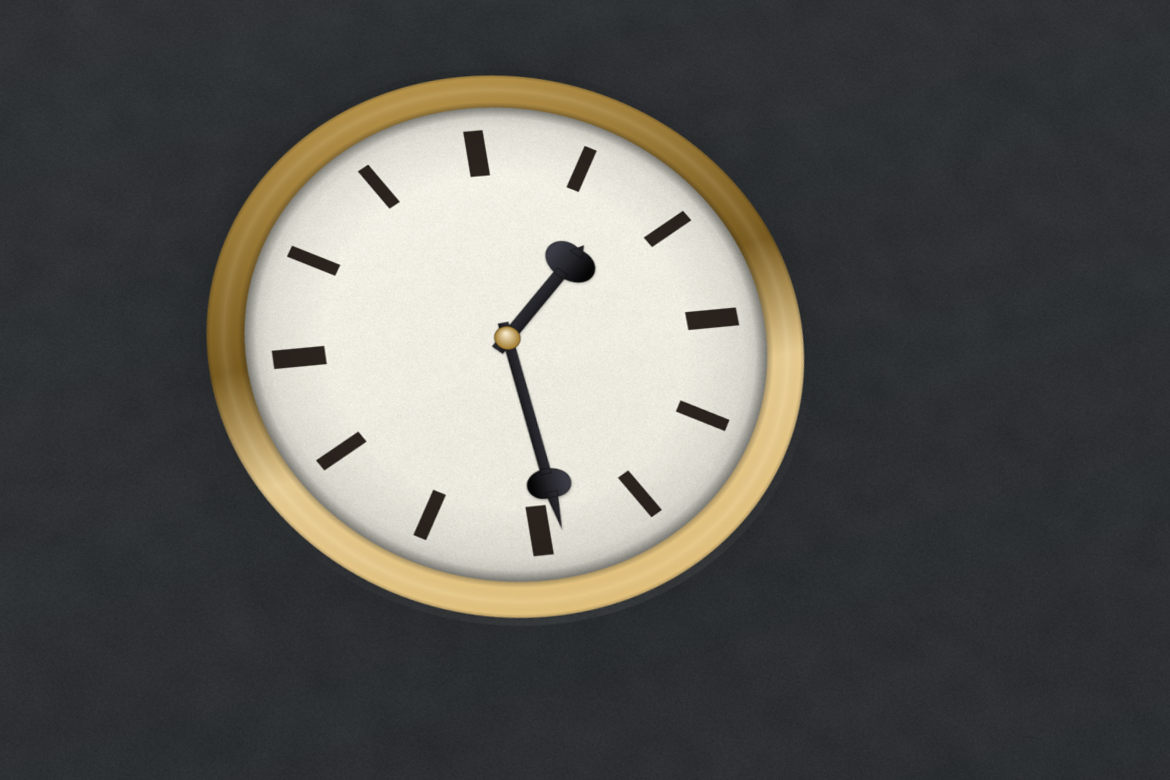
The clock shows 1:29
